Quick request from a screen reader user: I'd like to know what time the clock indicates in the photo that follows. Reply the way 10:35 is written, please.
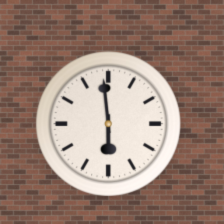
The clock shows 5:59
